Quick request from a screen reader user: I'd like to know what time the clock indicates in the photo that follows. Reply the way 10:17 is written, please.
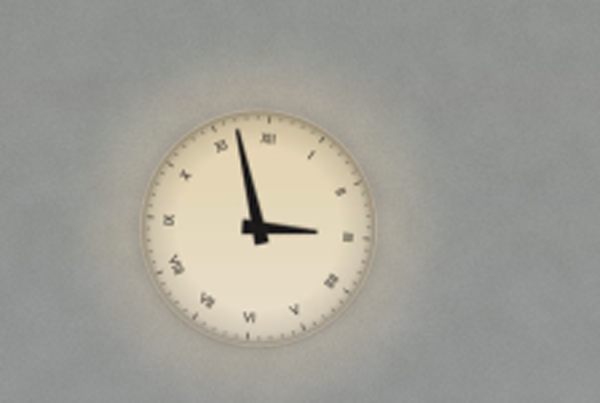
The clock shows 2:57
